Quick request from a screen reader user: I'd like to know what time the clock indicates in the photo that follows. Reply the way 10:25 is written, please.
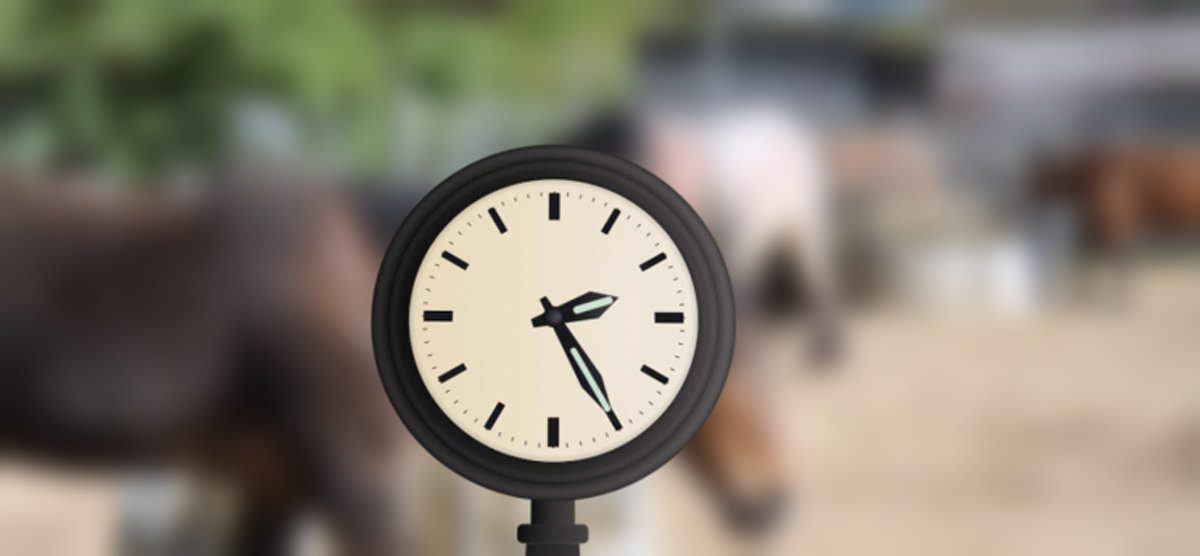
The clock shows 2:25
